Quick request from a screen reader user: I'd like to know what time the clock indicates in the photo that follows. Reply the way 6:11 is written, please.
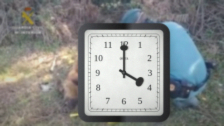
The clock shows 4:00
